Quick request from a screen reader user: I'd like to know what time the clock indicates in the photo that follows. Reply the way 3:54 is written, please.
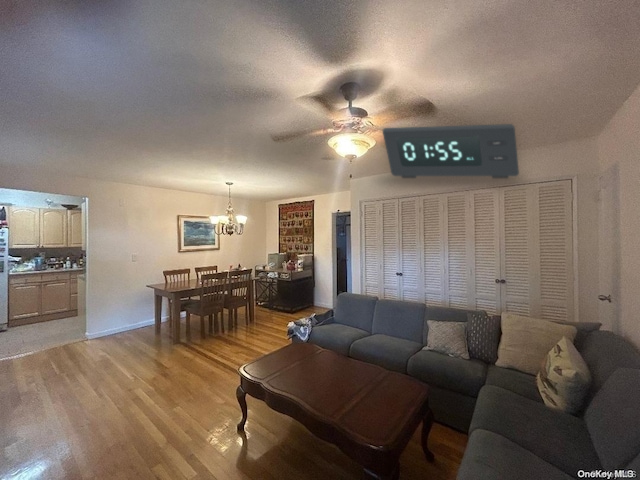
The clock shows 1:55
